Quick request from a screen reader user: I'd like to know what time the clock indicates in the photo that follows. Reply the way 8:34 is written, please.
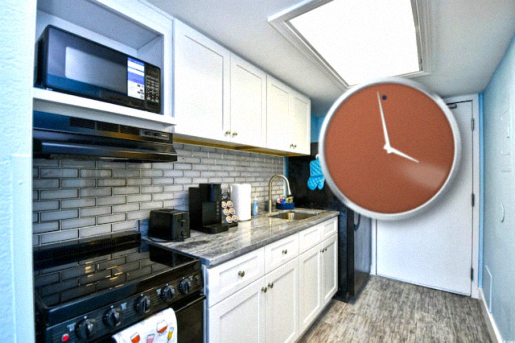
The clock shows 3:59
